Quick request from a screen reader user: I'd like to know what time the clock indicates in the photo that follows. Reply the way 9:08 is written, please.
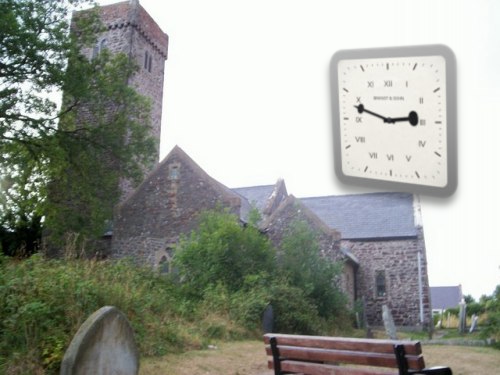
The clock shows 2:48
